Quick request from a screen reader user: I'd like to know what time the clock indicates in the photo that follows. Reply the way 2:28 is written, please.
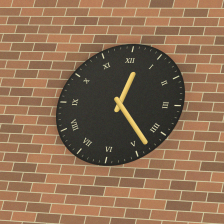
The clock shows 12:23
